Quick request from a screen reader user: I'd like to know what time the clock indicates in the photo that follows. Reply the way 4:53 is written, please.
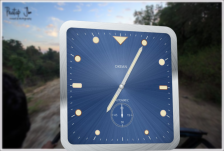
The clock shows 7:05
